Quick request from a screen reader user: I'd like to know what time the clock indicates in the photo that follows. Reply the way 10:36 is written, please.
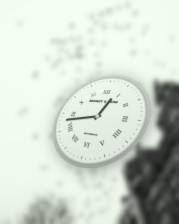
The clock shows 12:43
